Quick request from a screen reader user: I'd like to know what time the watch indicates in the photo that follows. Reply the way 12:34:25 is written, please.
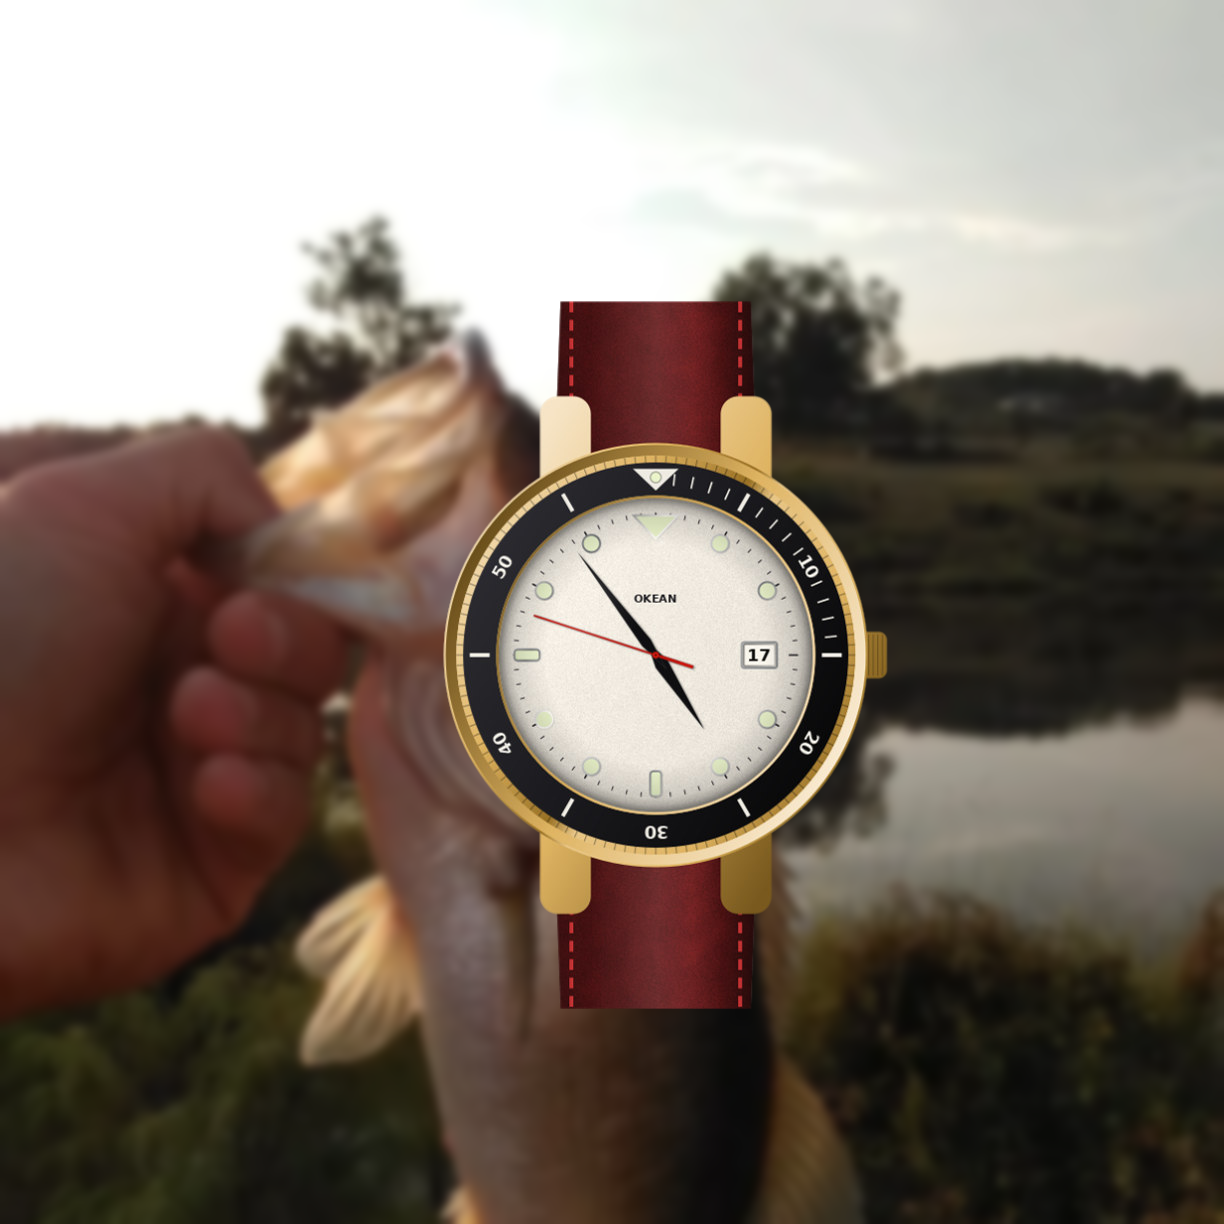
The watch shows 4:53:48
